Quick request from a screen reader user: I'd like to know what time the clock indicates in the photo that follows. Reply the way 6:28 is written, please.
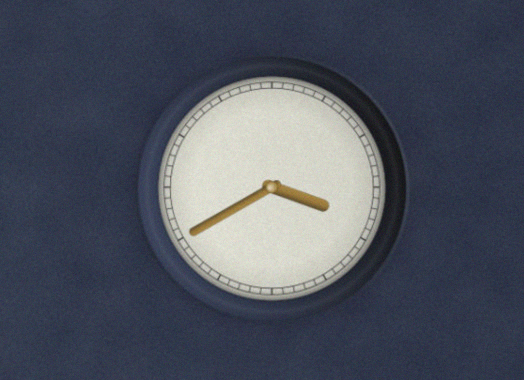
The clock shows 3:40
